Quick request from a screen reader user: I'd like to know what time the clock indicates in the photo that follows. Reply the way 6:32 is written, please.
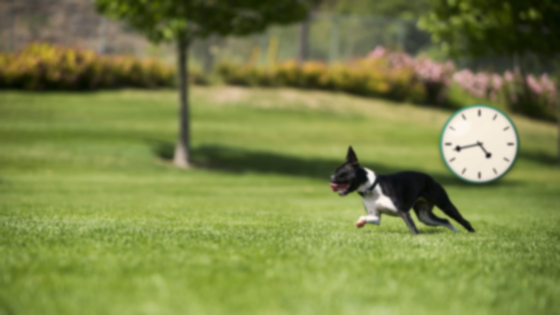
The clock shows 4:43
